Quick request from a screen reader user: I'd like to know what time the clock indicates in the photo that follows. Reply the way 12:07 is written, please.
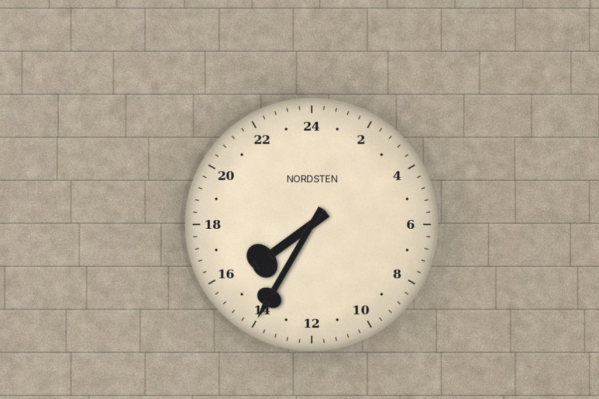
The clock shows 15:35
